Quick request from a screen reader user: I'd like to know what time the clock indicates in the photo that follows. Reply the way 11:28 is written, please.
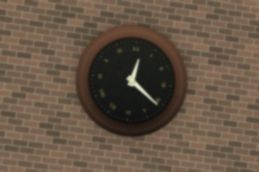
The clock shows 12:21
